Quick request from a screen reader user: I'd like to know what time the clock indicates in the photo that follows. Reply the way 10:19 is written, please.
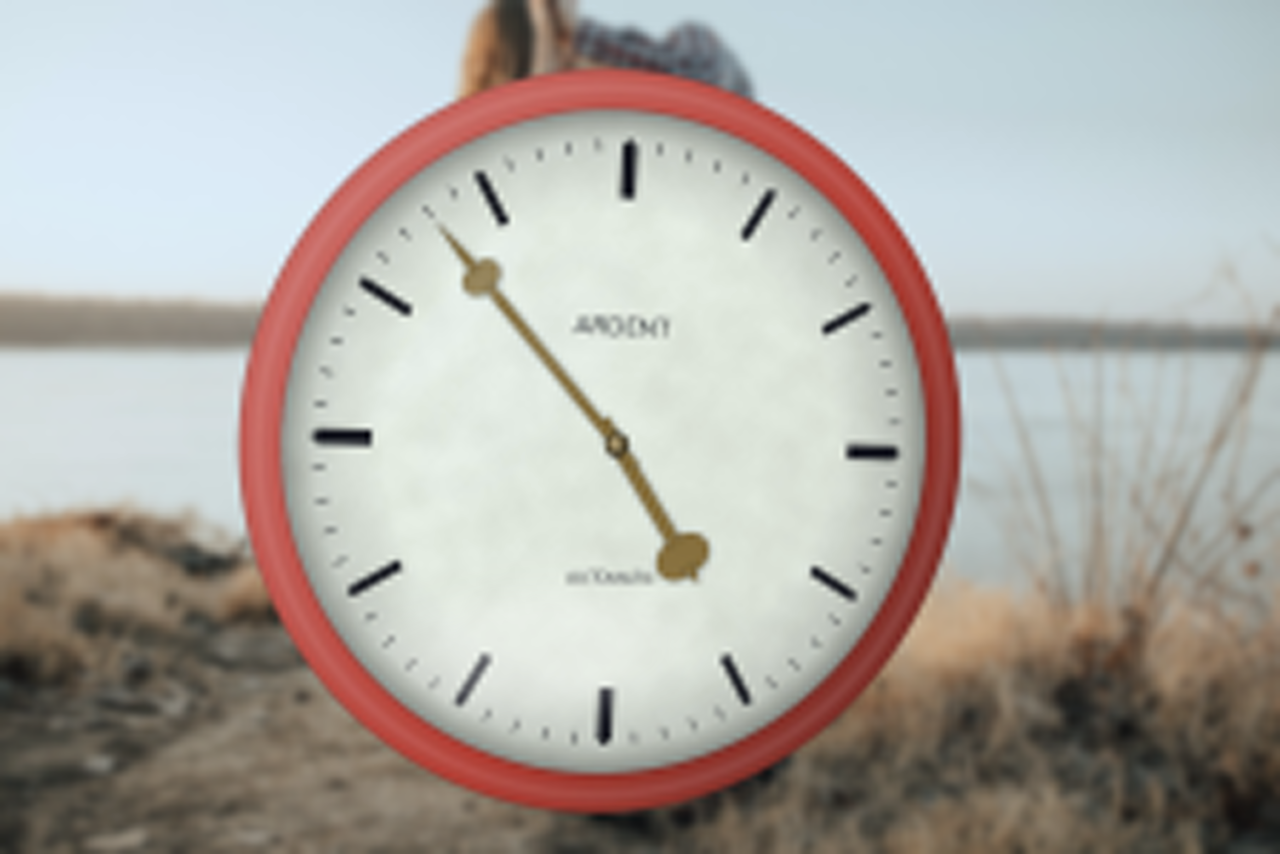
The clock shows 4:53
